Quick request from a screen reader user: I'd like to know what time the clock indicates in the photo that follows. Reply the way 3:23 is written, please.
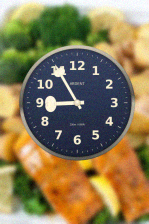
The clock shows 8:55
